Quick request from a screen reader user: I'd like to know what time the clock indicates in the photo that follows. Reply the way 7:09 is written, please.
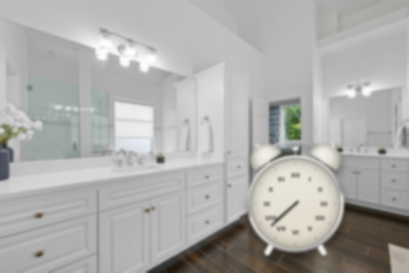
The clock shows 7:38
